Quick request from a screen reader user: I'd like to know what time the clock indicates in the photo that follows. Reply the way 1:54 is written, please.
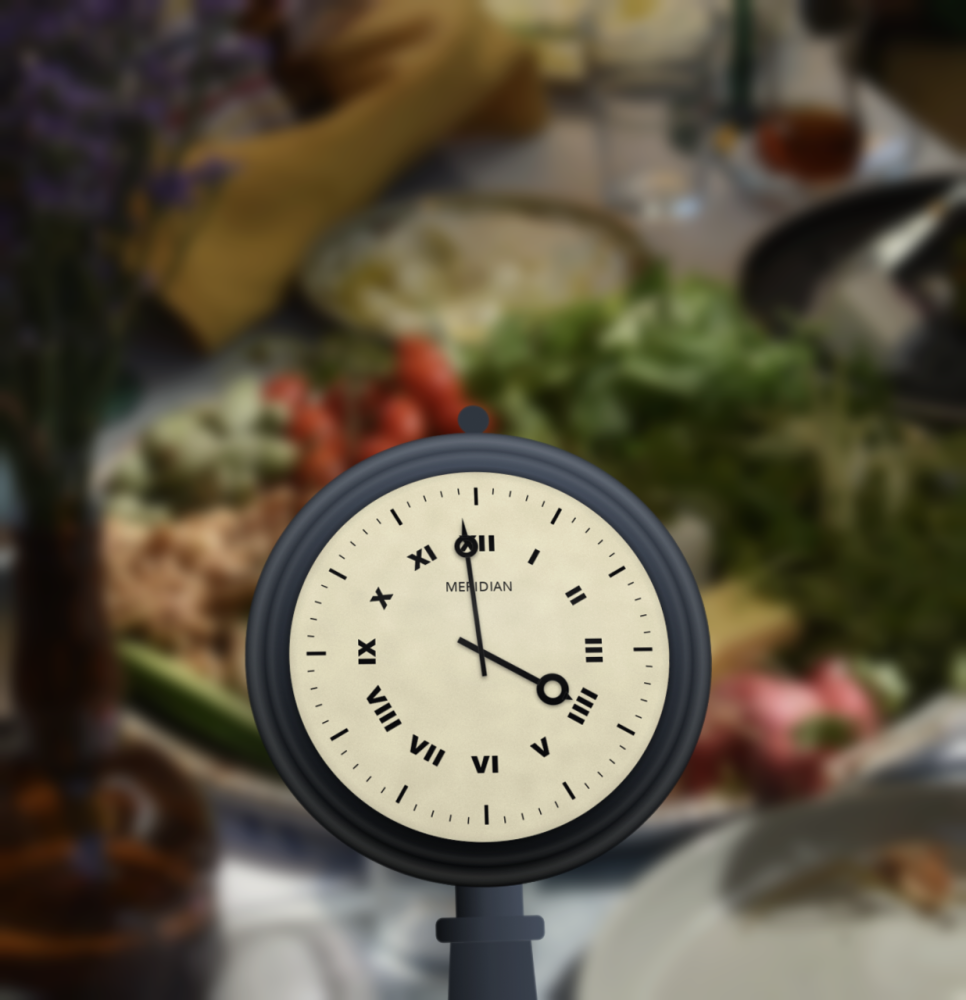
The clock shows 3:59
